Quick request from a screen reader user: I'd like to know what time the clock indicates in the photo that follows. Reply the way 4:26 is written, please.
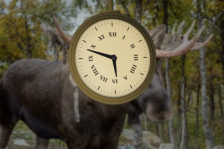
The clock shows 5:48
